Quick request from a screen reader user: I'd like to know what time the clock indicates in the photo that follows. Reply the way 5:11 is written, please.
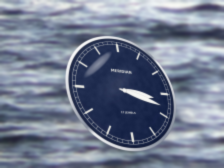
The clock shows 3:18
